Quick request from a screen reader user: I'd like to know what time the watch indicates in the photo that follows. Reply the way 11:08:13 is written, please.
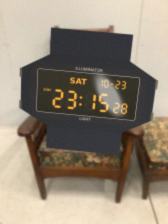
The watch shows 23:15:28
